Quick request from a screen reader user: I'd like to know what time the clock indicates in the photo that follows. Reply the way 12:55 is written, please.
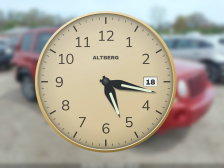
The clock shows 5:17
